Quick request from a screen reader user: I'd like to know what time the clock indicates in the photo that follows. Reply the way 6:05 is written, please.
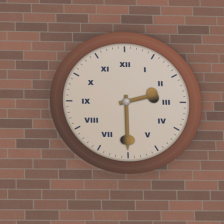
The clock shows 2:30
